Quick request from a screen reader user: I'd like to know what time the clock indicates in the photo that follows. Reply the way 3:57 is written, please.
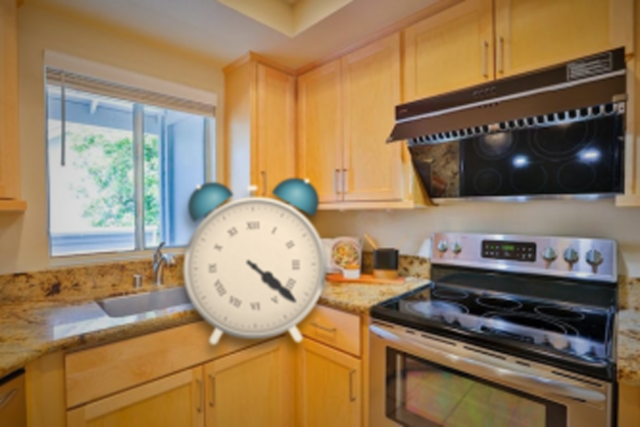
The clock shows 4:22
